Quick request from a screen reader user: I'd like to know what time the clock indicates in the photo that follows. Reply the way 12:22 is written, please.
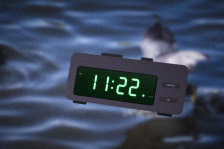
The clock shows 11:22
